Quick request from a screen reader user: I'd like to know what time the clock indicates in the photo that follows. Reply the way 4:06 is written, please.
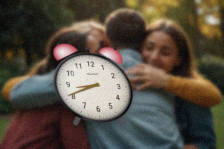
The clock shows 8:41
